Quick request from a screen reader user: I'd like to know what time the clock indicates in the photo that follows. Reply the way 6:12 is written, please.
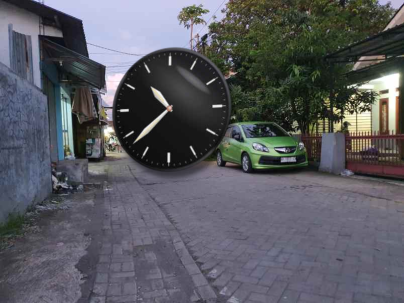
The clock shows 10:38
